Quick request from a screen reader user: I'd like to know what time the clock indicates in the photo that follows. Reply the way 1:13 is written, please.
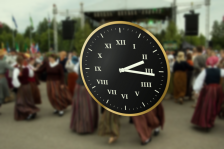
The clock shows 2:16
